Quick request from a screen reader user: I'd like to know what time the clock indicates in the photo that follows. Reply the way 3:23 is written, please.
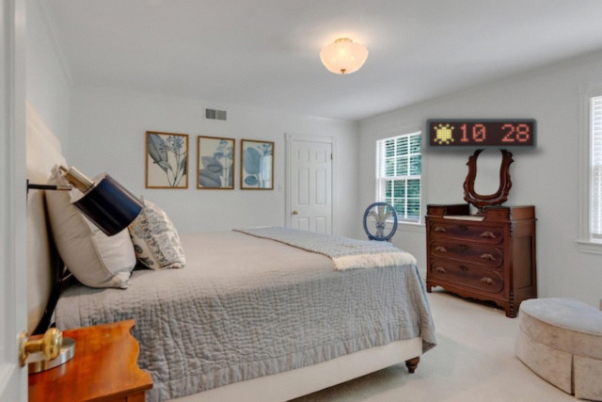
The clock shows 10:28
